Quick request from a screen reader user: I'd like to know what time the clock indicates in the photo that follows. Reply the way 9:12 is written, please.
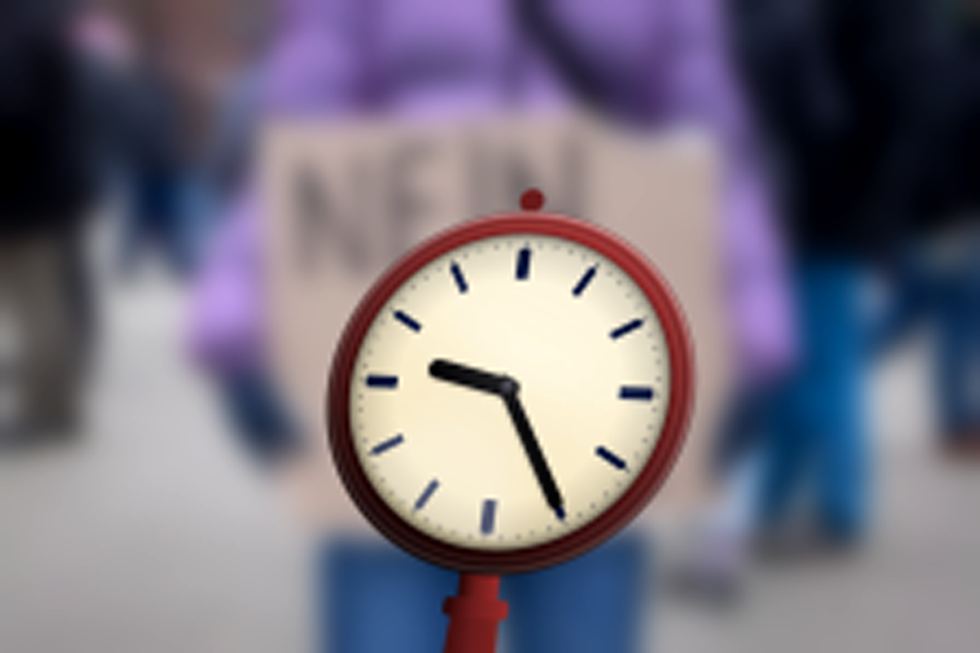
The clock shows 9:25
